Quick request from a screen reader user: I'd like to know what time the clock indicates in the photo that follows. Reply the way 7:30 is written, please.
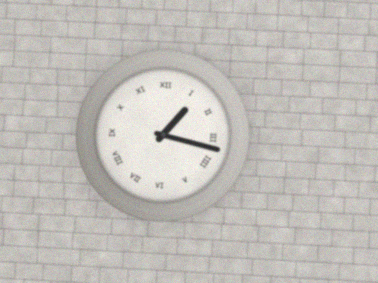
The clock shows 1:17
